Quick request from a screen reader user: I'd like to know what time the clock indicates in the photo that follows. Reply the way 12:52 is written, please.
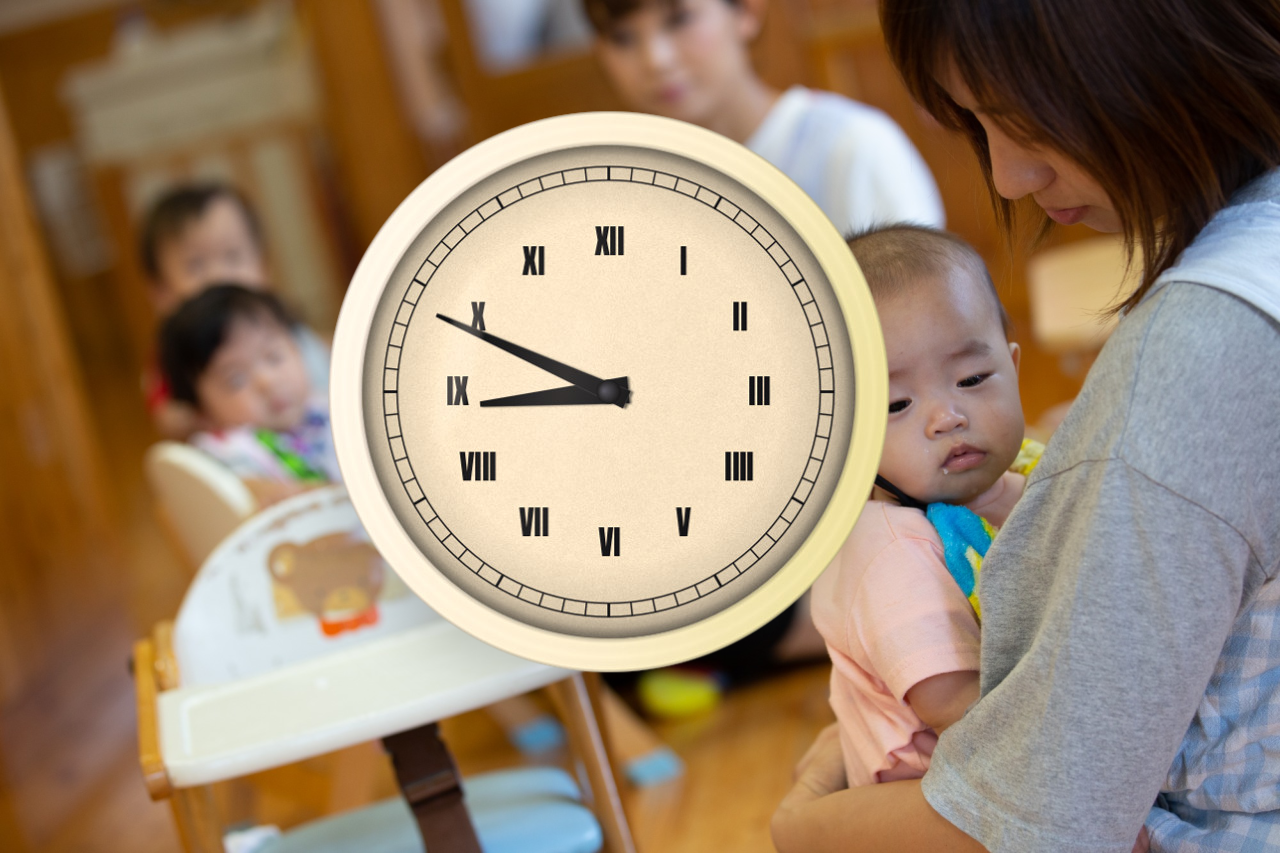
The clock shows 8:49
